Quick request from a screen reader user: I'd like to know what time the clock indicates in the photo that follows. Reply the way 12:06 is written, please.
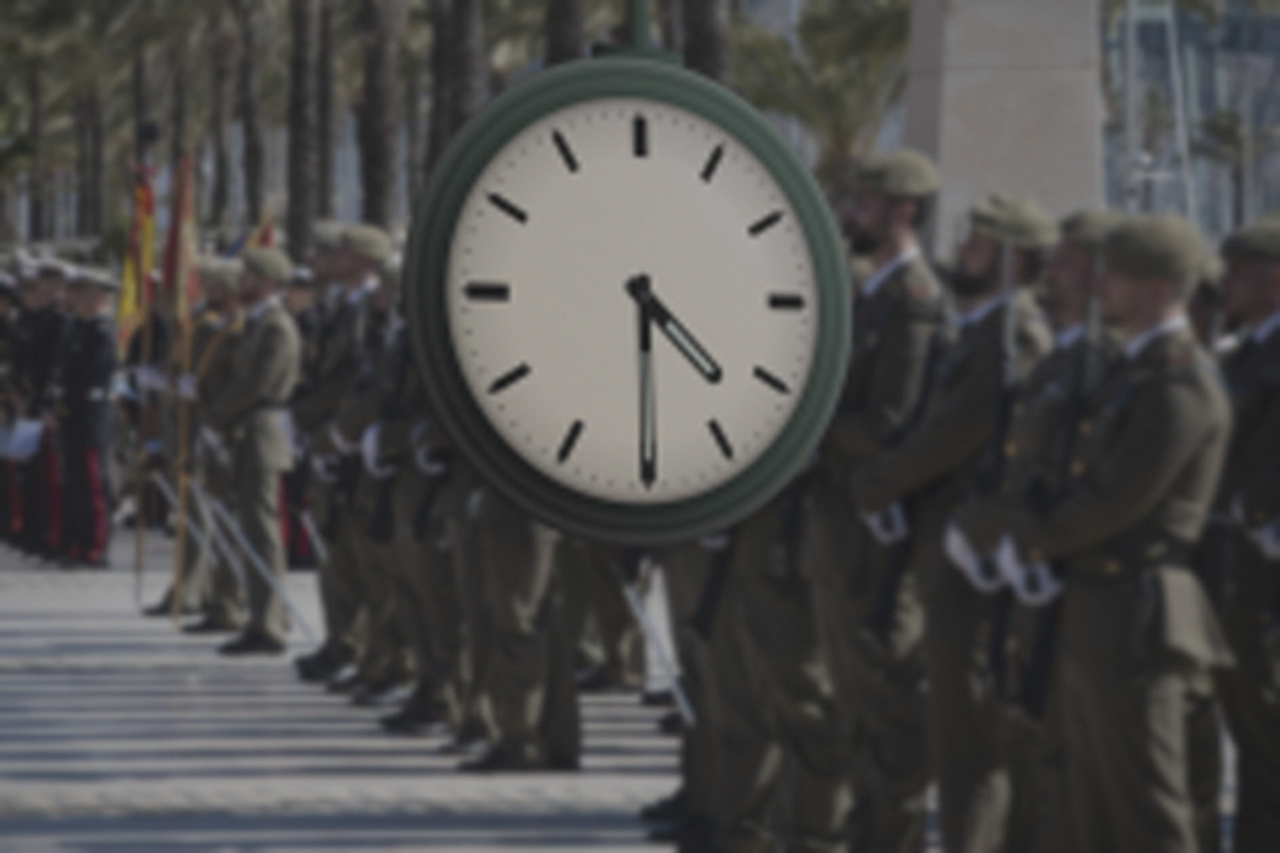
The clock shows 4:30
